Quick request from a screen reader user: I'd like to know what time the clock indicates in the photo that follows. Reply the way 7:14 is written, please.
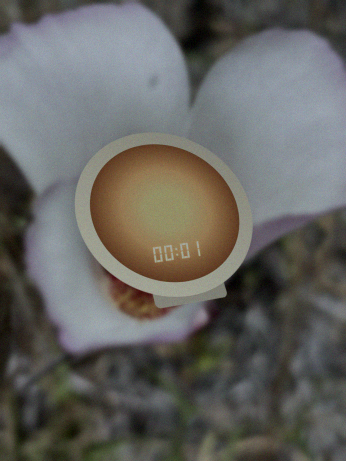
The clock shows 0:01
